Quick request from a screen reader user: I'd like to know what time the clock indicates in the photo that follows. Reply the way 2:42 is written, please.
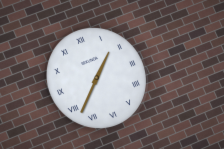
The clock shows 1:38
